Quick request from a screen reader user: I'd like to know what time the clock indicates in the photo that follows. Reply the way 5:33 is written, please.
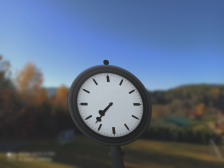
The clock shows 7:37
